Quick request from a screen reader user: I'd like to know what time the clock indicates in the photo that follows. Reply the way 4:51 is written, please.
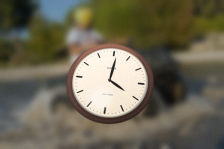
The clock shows 4:01
